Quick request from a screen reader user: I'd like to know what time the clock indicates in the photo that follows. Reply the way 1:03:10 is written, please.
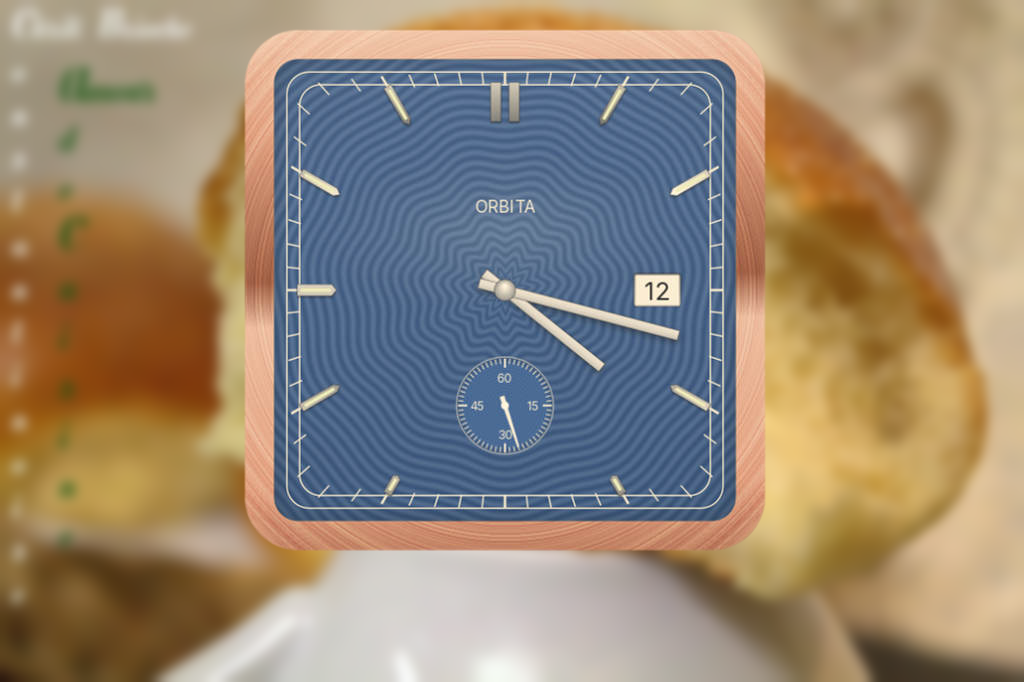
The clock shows 4:17:27
